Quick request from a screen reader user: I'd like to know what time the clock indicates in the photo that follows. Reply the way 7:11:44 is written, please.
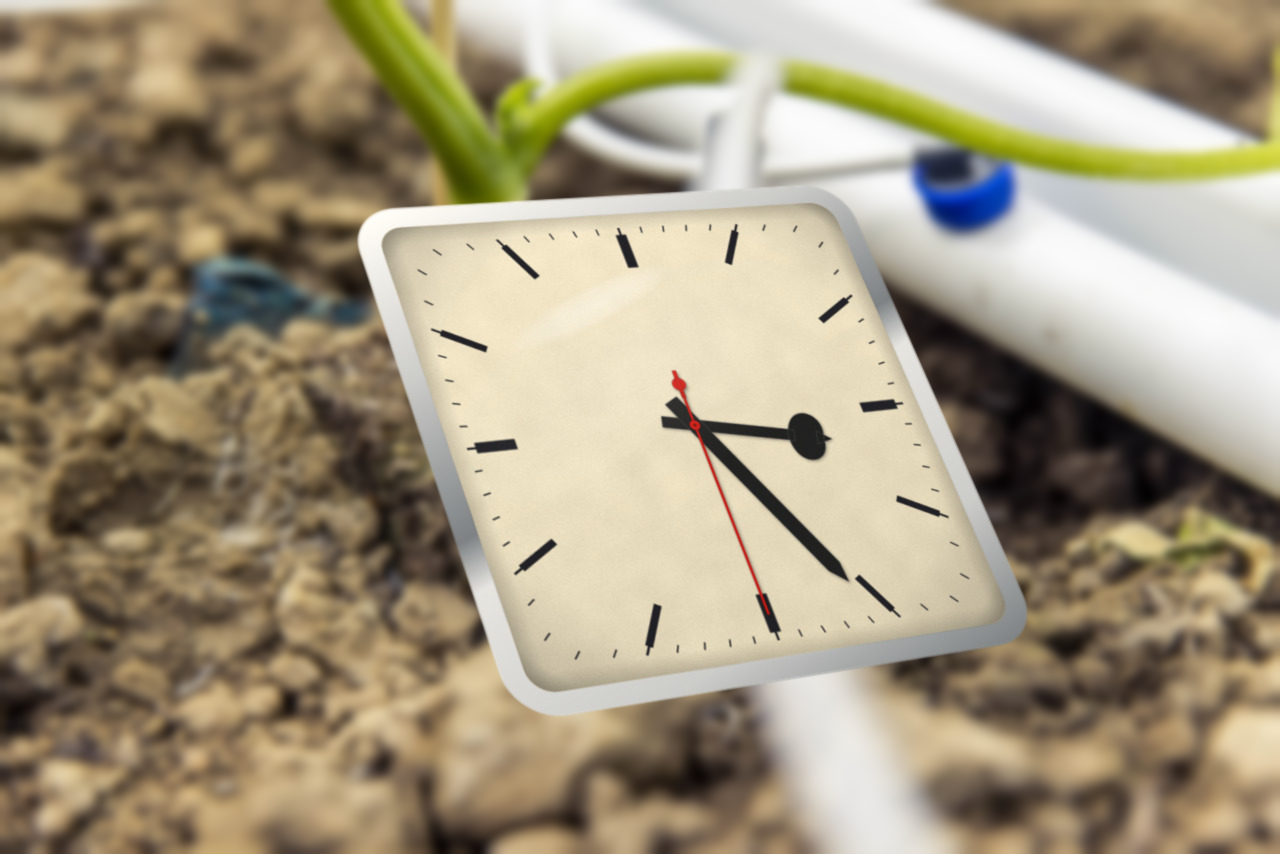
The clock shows 3:25:30
